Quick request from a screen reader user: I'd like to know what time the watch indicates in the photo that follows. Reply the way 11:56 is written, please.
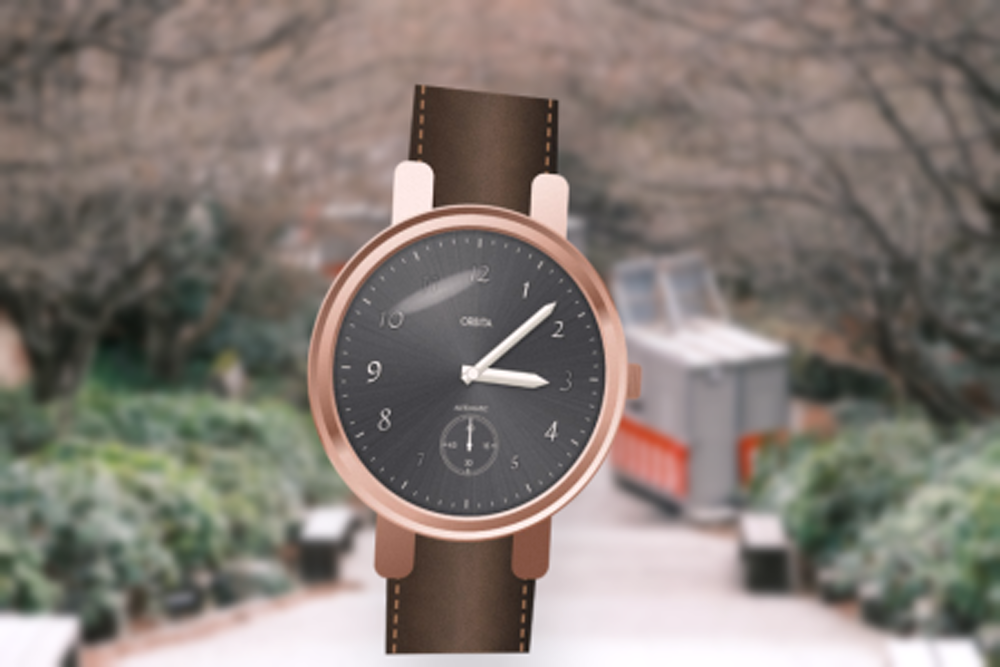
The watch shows 3:08
